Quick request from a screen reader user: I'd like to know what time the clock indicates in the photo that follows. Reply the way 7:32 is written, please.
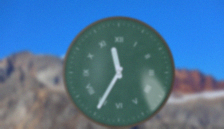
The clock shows 11:35
